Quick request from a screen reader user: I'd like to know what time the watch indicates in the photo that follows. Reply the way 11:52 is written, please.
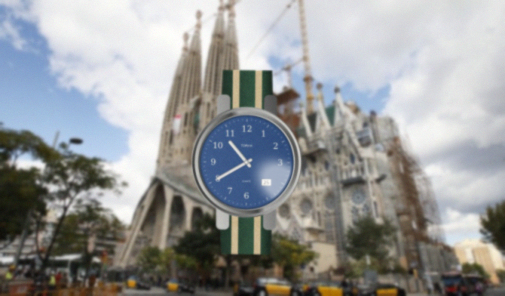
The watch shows 10:40
